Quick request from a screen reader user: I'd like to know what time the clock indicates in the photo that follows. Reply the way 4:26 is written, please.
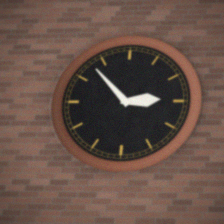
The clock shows 2:53
